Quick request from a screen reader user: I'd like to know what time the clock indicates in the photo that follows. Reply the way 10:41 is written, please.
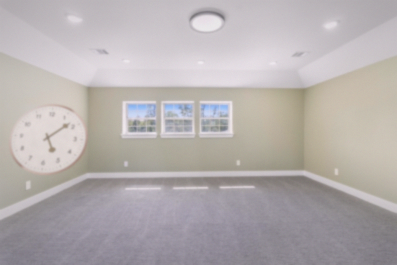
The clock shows 5:08
